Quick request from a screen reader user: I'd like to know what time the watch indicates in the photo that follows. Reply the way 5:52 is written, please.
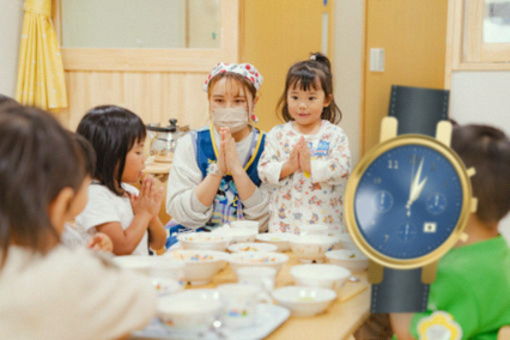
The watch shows 1:02
